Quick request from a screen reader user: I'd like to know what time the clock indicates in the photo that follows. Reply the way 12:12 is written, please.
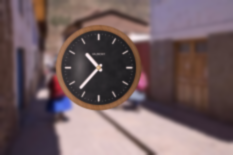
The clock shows 10:37
